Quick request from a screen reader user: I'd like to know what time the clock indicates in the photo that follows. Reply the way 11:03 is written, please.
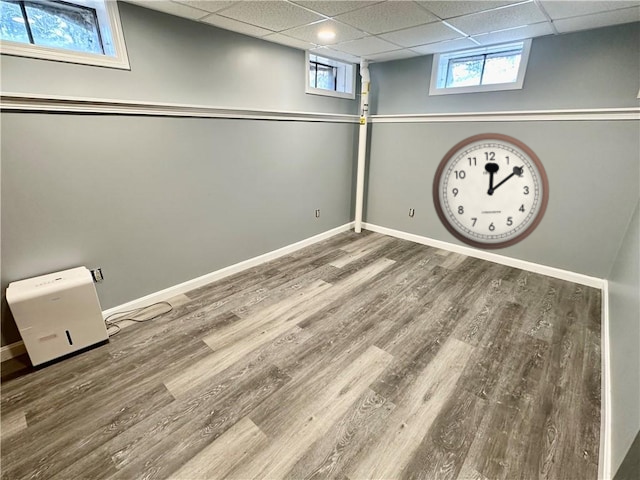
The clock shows 12:09
